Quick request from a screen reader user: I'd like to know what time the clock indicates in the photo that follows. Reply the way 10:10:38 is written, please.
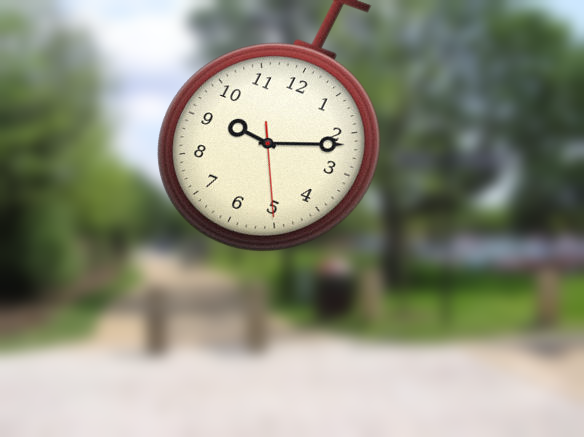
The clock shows 9:11:25
